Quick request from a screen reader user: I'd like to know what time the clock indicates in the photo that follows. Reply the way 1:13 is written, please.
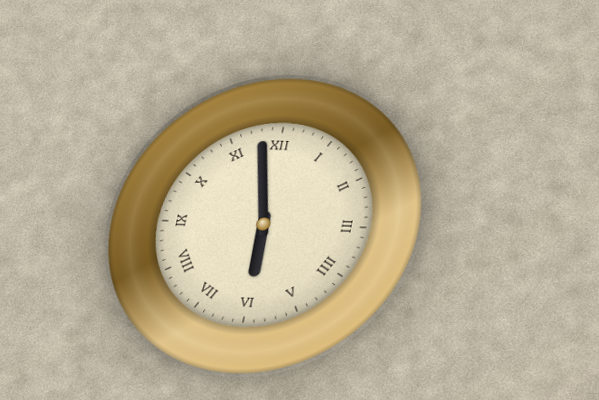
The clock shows 5:58
